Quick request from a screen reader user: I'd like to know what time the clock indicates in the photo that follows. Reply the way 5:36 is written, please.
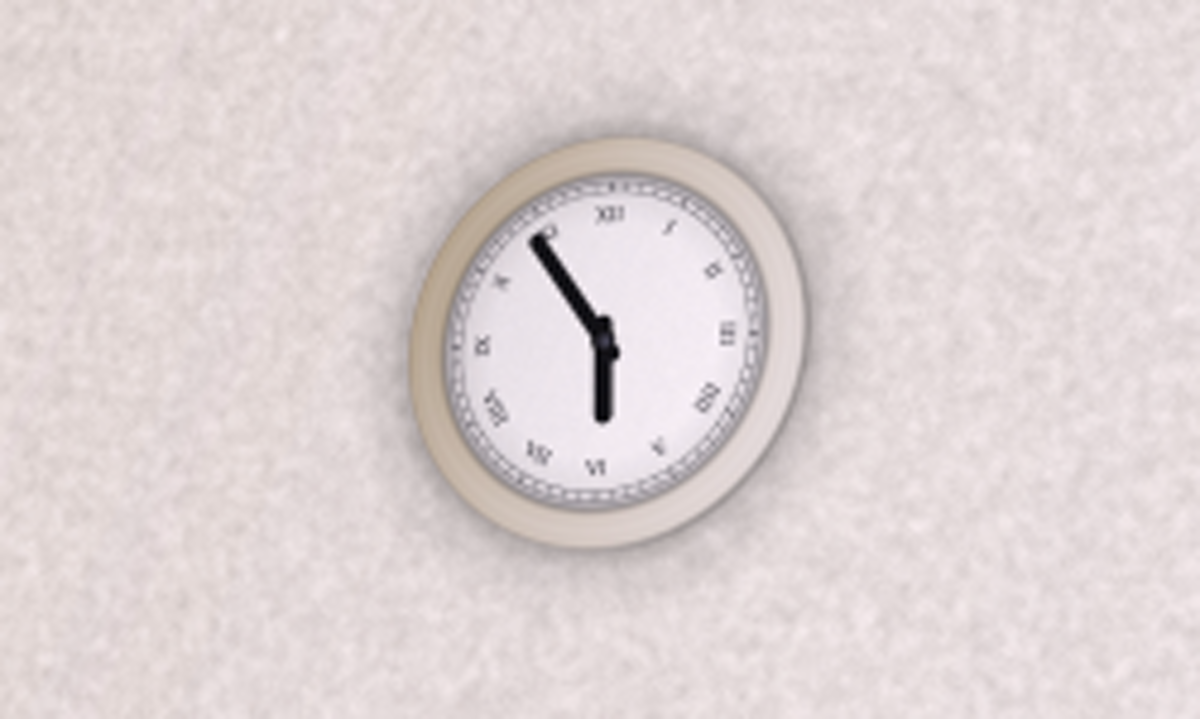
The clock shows 5:54
